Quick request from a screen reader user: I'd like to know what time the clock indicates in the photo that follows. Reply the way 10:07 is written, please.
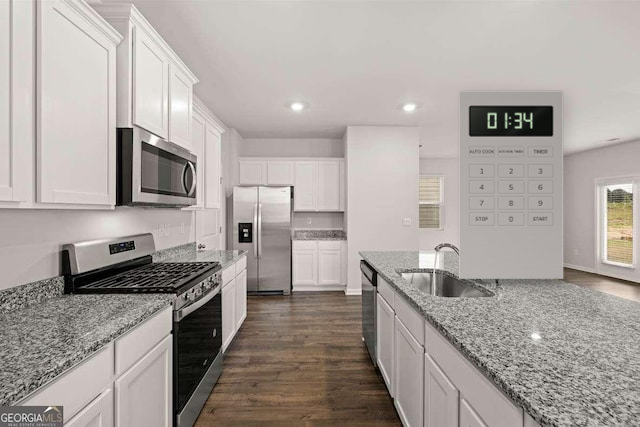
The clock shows 1:34
